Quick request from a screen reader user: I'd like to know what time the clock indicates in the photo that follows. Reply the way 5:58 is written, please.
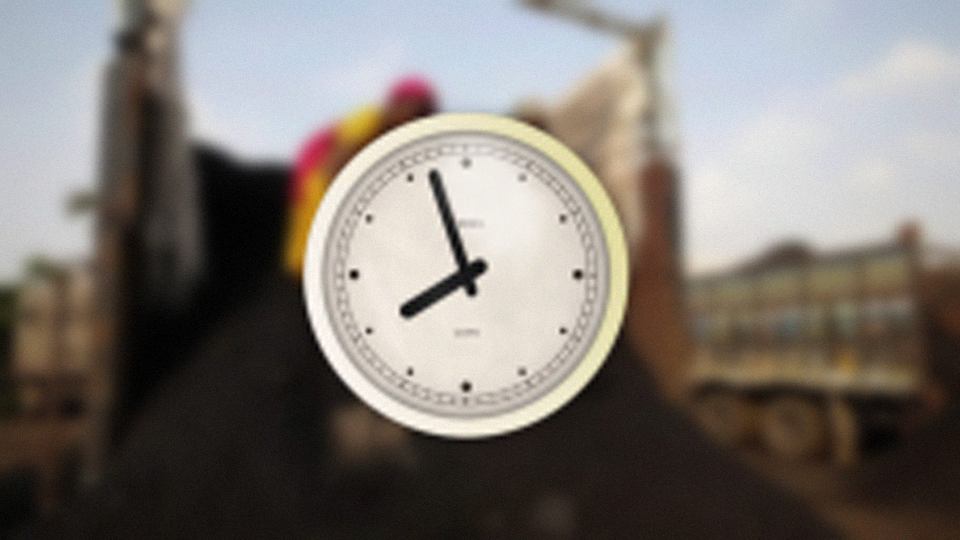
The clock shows 7:57
